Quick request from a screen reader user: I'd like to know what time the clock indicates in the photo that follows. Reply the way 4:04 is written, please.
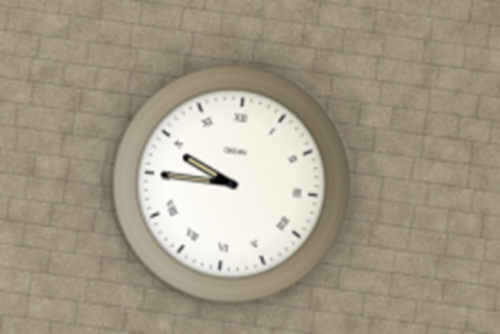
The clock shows 9:45
